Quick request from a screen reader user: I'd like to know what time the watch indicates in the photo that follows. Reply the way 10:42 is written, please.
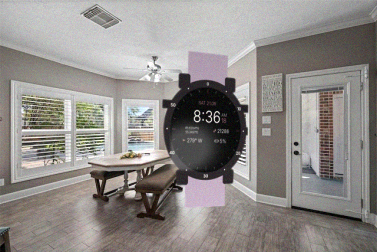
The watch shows 8:36
